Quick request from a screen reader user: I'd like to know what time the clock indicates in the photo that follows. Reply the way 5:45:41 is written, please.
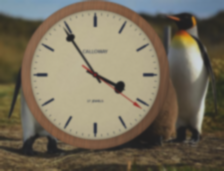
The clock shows 3:54:21
